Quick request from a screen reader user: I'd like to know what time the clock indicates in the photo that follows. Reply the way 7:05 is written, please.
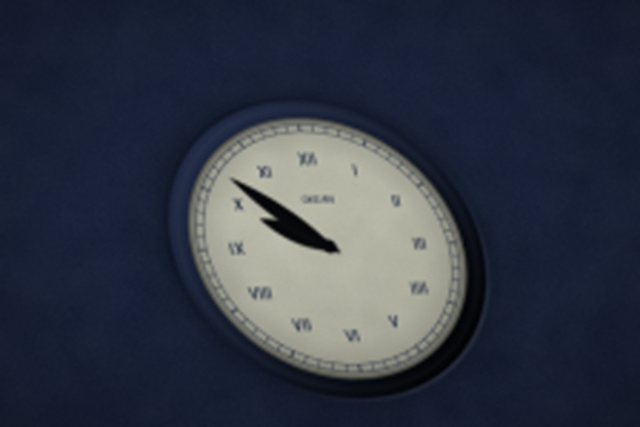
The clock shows 9:52
